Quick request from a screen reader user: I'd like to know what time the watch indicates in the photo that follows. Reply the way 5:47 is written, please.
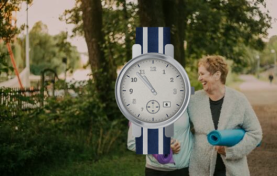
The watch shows 10:53
